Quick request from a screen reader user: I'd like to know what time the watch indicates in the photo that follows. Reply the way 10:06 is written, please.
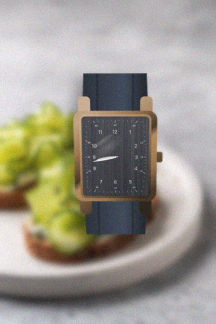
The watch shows 8:43
